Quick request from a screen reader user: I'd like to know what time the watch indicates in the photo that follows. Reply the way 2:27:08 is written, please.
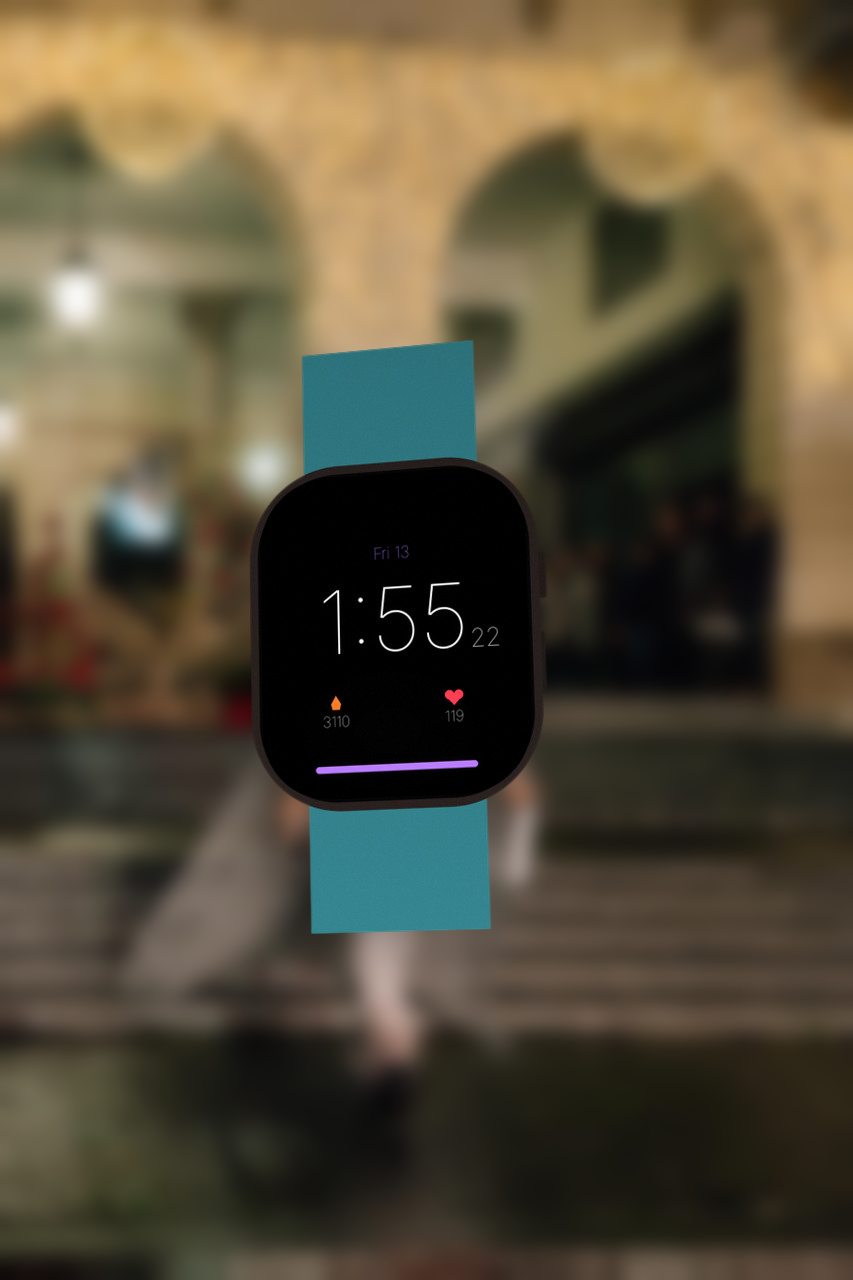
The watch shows 1:55:22
